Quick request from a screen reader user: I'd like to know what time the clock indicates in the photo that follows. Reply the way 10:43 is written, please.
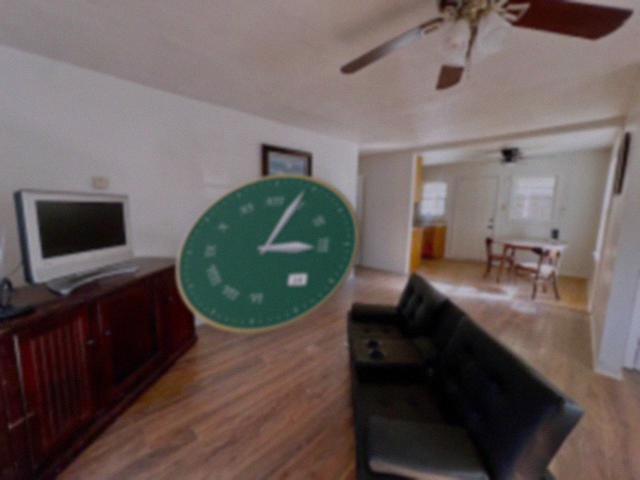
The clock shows 3:04
